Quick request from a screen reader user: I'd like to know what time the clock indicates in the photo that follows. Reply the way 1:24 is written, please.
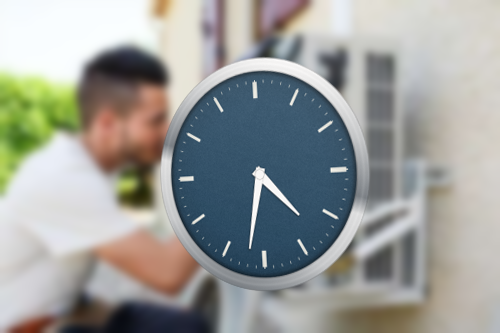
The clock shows 4:32
